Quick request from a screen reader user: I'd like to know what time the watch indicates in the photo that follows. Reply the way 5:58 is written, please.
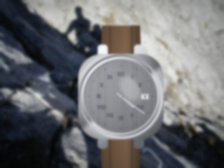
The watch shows 4:21
